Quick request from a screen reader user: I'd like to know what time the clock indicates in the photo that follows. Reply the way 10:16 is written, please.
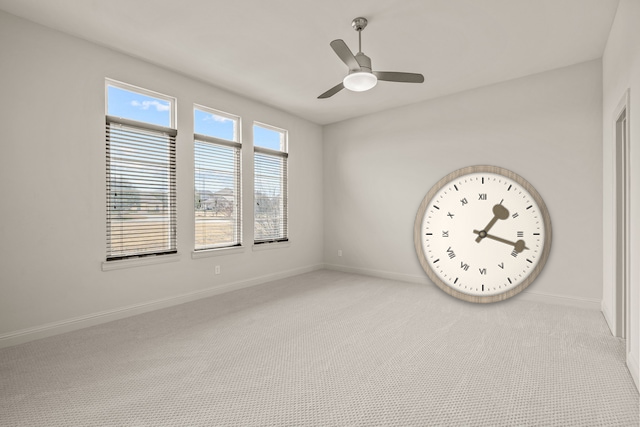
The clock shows 1:18
